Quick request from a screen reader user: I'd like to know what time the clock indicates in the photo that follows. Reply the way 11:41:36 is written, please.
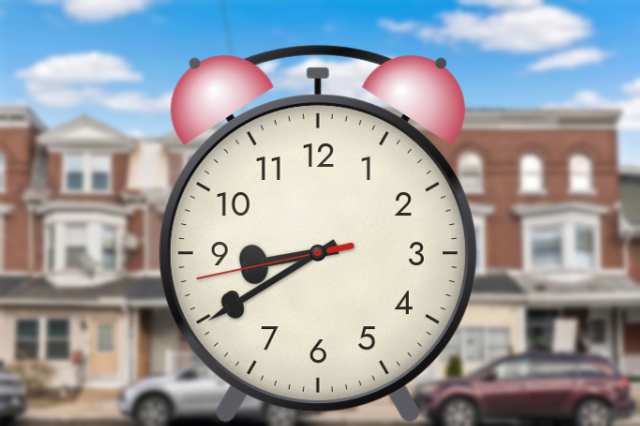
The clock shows 8:39:43
